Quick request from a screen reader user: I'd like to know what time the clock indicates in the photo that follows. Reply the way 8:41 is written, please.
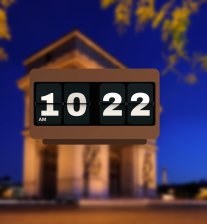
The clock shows 10:22
